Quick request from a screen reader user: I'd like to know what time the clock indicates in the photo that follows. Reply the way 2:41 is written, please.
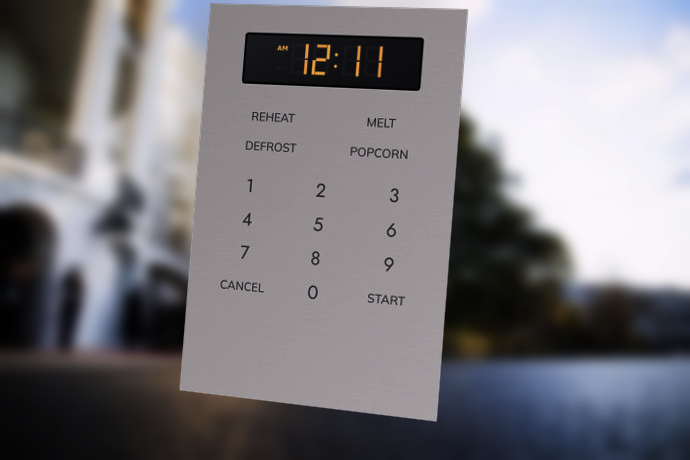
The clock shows 12:11
